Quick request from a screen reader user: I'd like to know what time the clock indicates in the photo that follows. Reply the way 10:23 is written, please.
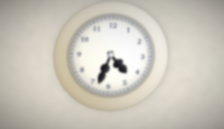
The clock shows 4:33
